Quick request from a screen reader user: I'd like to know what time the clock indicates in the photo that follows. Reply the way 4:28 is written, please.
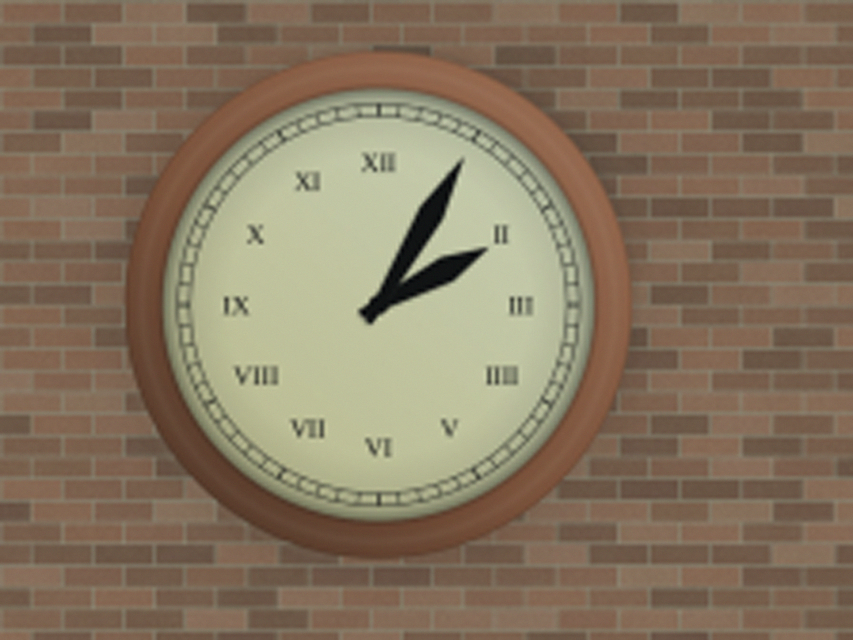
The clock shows 2:05
